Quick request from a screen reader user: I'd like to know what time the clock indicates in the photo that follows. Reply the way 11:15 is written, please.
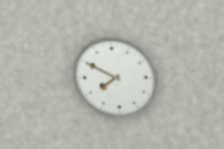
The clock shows 7:50
